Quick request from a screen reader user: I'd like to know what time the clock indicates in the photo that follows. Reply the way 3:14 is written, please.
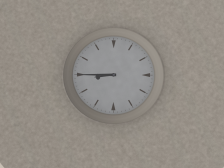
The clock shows 8:45
